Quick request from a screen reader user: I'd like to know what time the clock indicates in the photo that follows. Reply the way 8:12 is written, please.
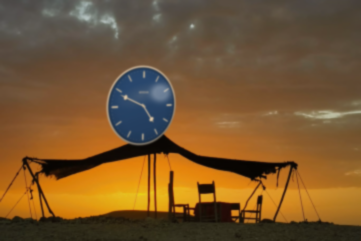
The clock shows 4:49
